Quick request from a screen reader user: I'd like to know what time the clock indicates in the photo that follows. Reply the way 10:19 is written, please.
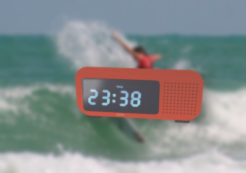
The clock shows 23:38
